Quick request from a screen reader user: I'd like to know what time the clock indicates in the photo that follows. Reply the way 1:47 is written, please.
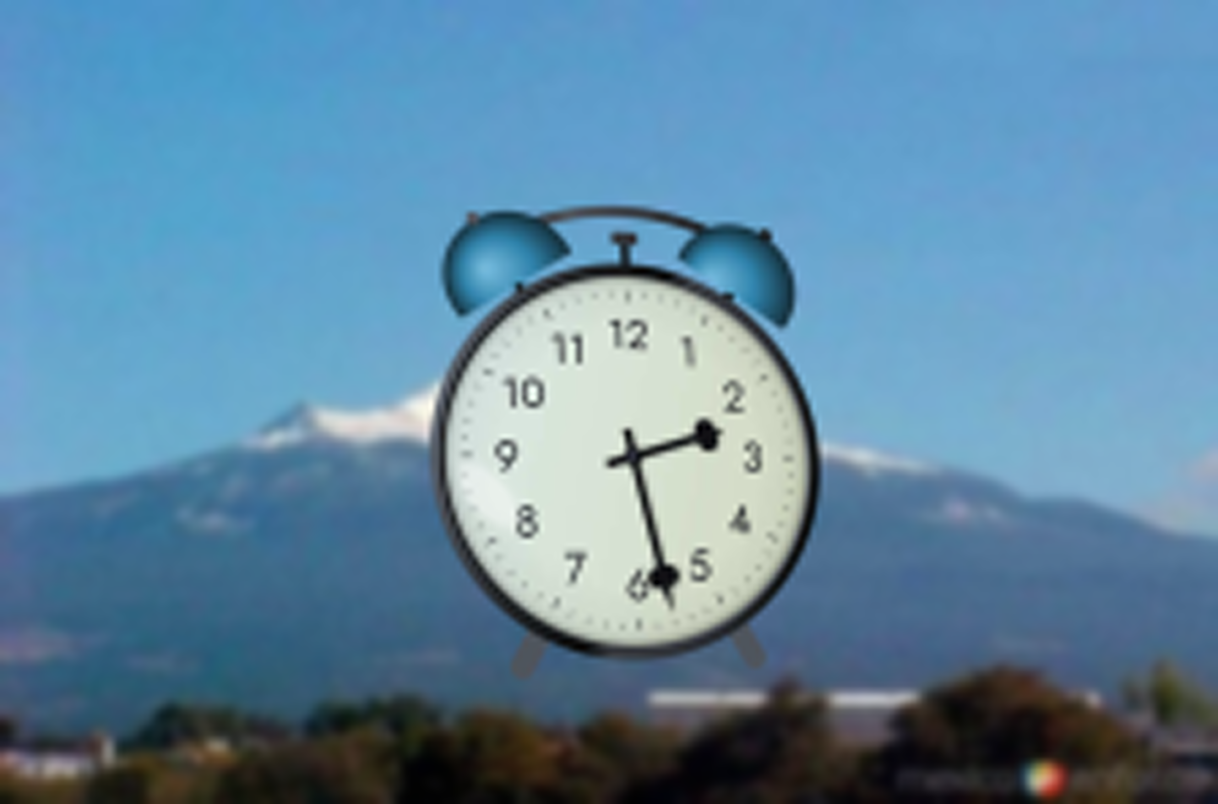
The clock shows 2:28
